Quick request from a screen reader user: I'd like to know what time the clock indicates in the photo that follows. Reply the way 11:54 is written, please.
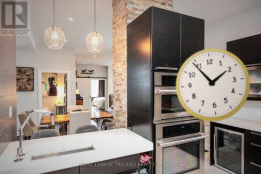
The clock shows 1:54
